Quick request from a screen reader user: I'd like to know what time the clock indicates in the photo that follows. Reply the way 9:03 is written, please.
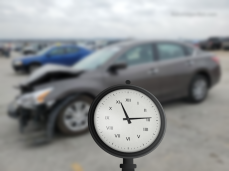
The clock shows 11:14
